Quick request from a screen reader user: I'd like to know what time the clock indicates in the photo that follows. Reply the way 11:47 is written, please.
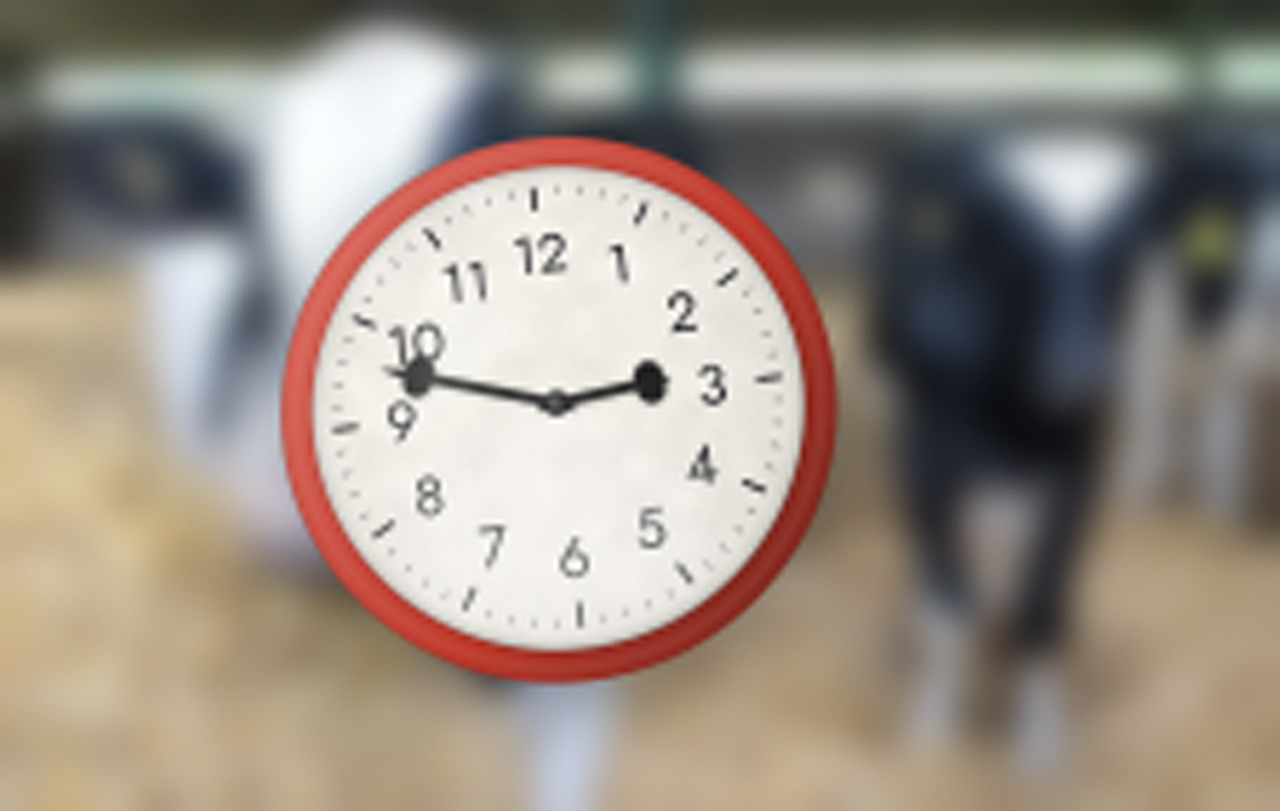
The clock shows 2:48
